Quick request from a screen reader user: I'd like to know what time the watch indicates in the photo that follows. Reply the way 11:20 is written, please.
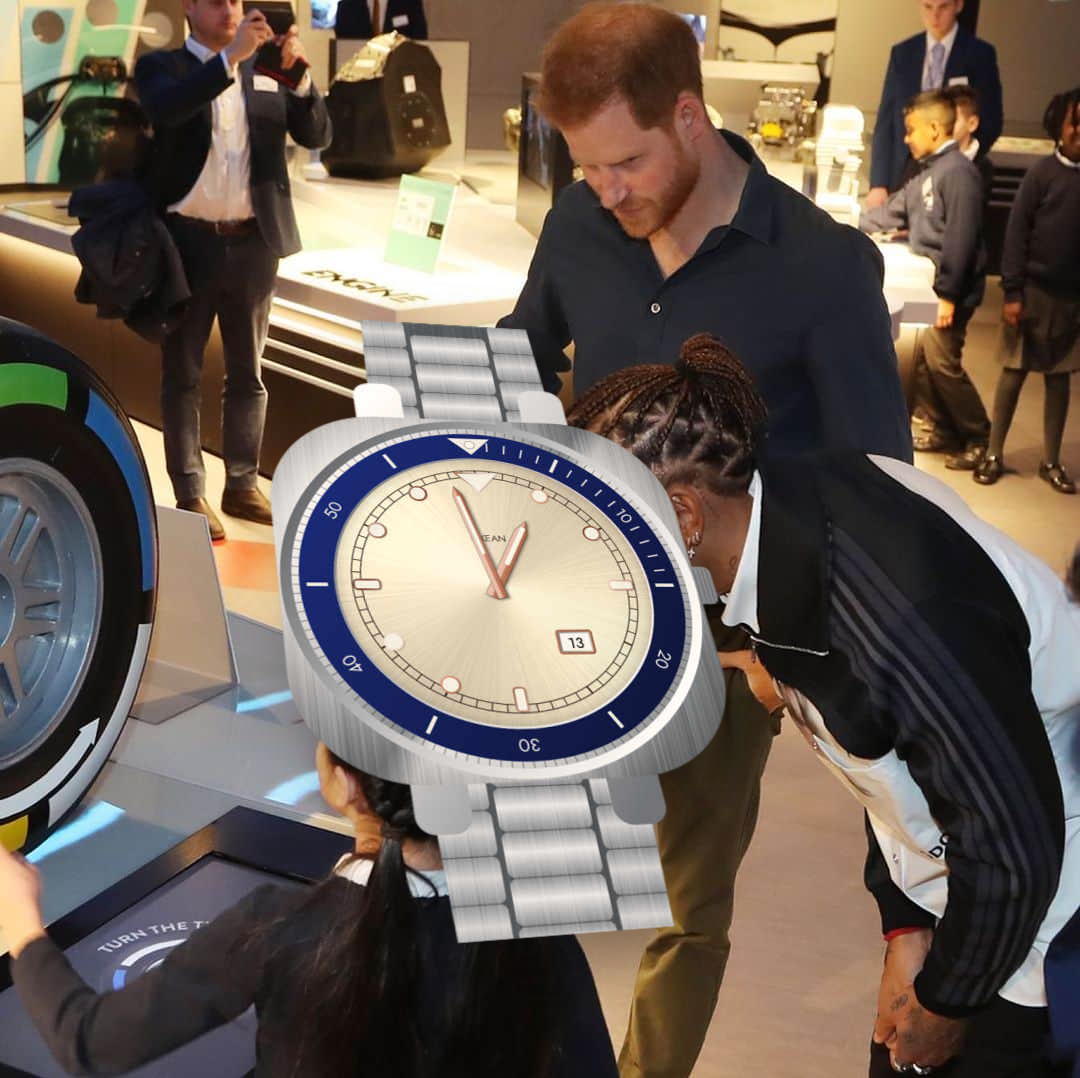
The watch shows 12:58
